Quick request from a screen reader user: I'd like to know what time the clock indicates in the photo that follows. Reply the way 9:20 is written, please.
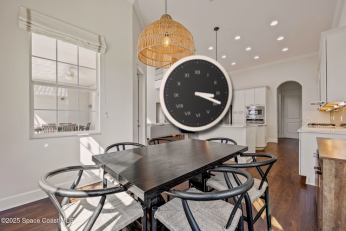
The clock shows 3:19
